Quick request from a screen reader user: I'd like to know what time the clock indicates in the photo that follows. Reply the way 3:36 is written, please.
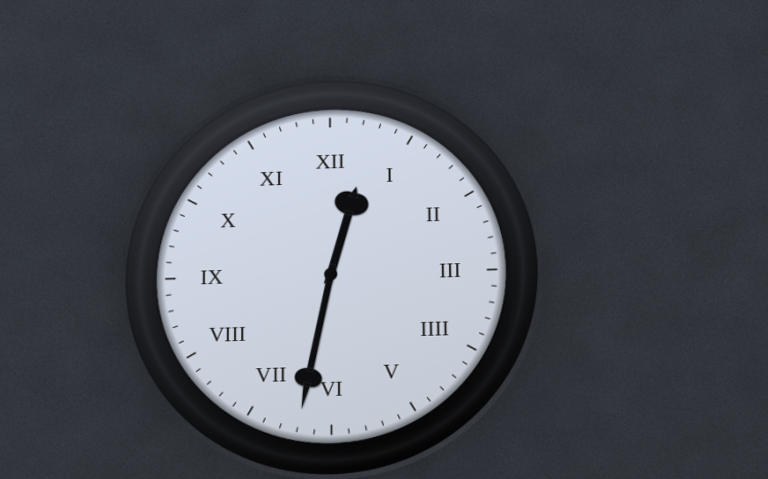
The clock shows 12:32
